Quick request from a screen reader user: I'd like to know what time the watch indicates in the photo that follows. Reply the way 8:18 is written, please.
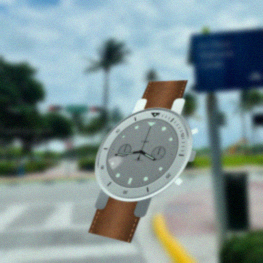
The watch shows 3:43
